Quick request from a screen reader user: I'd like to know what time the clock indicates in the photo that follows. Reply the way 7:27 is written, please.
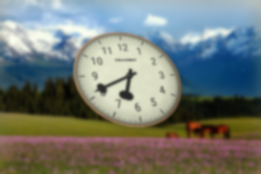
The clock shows 6:41
